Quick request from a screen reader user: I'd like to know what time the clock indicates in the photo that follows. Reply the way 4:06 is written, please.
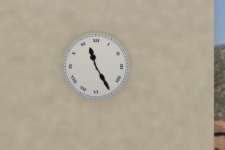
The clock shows 11:25
